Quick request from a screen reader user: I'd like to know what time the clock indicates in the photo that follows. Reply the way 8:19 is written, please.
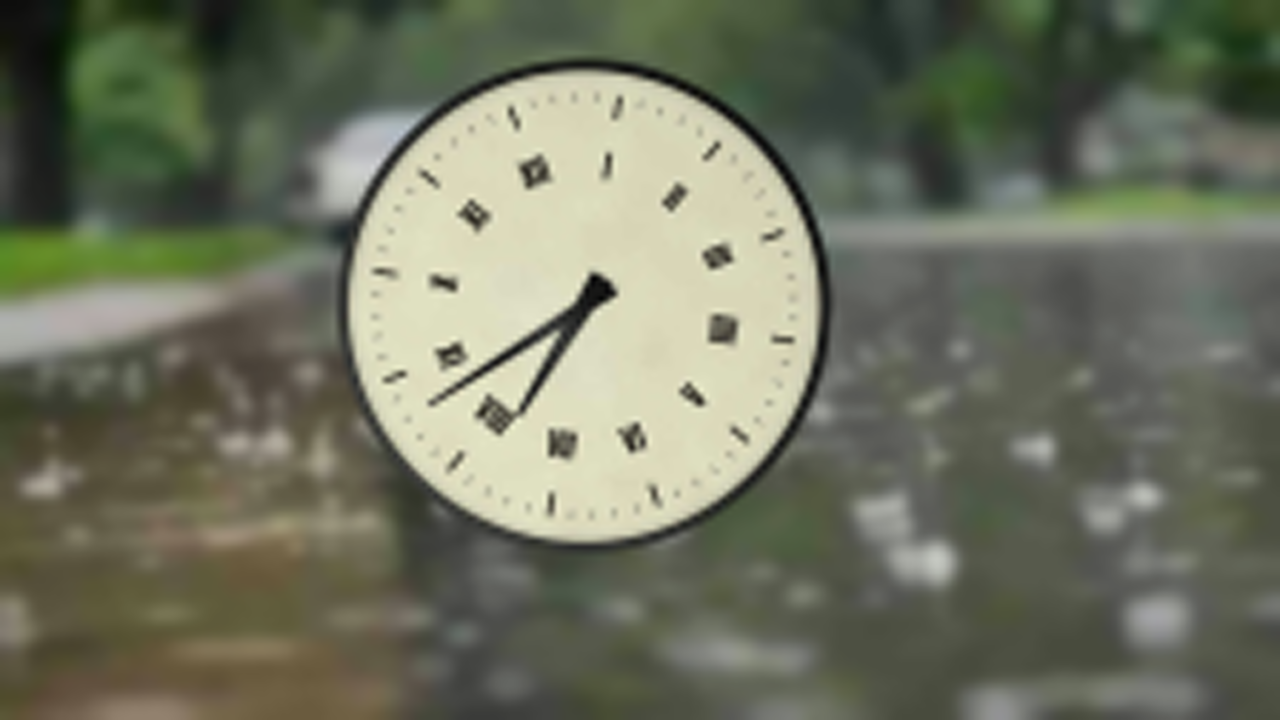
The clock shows 7:43
